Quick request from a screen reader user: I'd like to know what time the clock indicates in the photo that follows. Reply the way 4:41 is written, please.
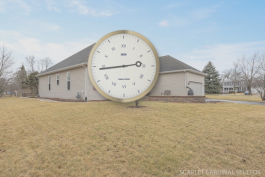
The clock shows 2:44
